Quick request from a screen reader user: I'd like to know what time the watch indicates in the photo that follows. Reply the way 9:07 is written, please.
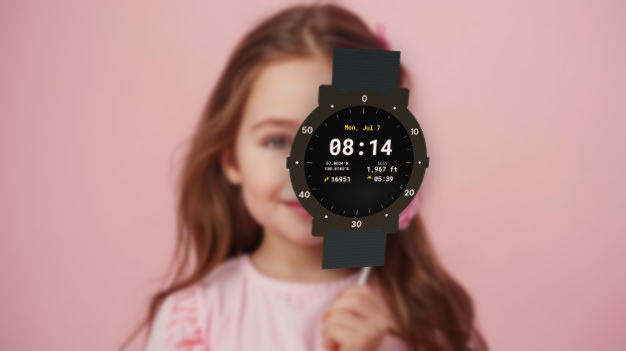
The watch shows 8:14
